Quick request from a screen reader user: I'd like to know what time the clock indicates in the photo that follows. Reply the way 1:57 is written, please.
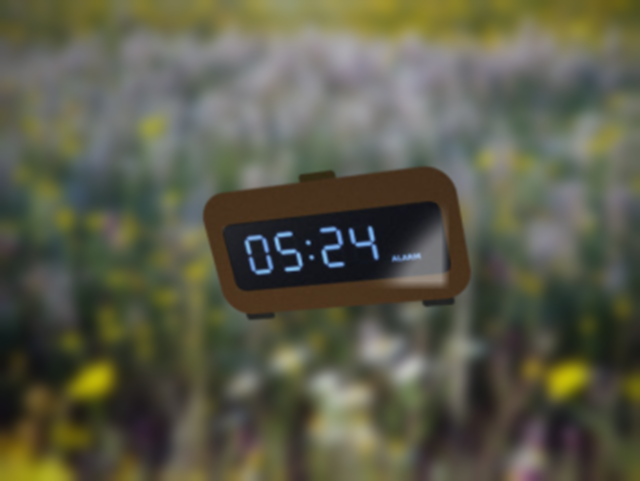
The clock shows 5:24
